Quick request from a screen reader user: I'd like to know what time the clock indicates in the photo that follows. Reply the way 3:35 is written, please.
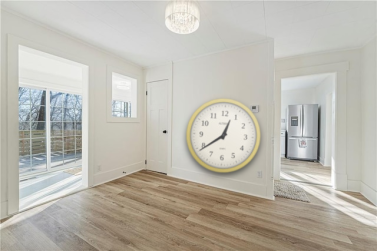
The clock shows 12:39
